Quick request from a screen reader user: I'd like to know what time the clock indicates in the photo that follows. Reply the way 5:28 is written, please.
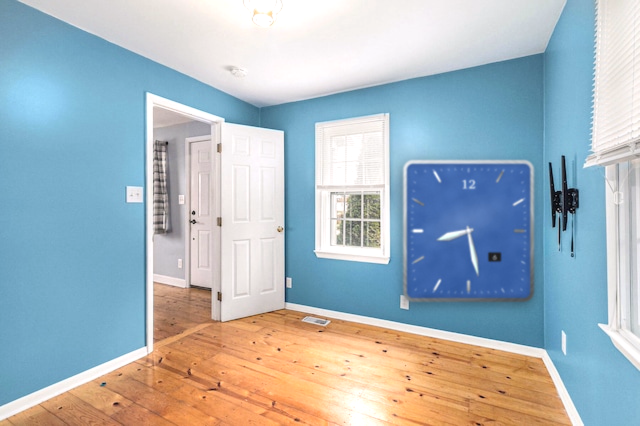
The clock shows 8:28
